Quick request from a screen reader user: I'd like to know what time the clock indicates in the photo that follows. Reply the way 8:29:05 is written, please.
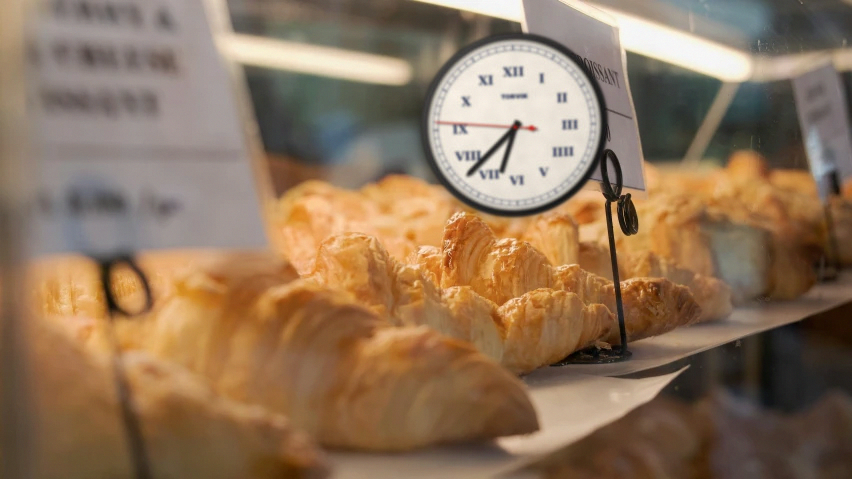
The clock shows 6:37:46
